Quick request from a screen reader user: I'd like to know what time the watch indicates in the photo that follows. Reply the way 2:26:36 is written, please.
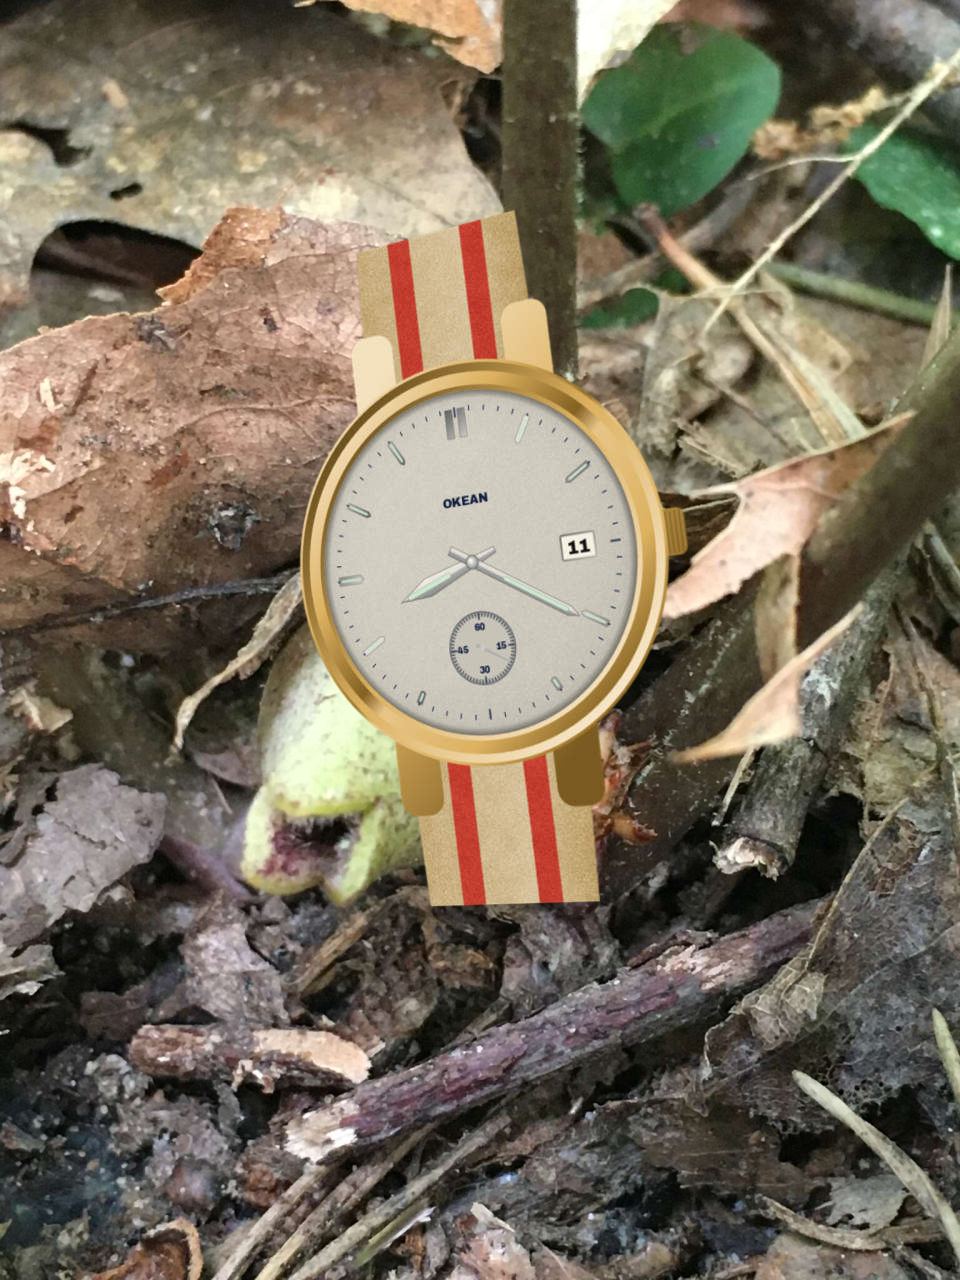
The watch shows 8:20:20
